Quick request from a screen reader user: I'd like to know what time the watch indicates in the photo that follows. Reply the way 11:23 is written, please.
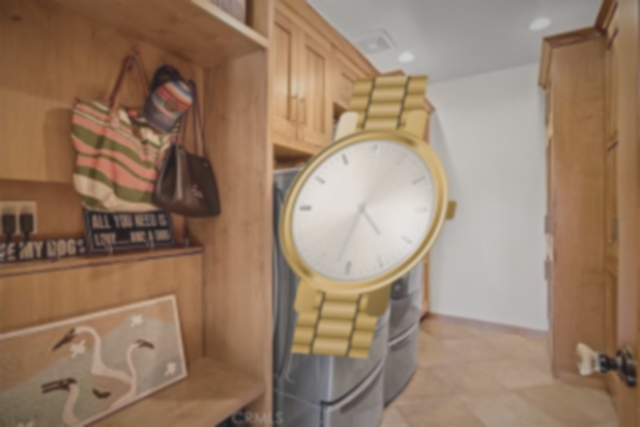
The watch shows 4:32
